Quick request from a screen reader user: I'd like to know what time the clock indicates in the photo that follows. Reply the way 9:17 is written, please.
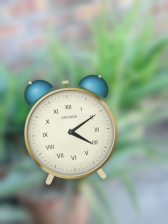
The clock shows 4:10
